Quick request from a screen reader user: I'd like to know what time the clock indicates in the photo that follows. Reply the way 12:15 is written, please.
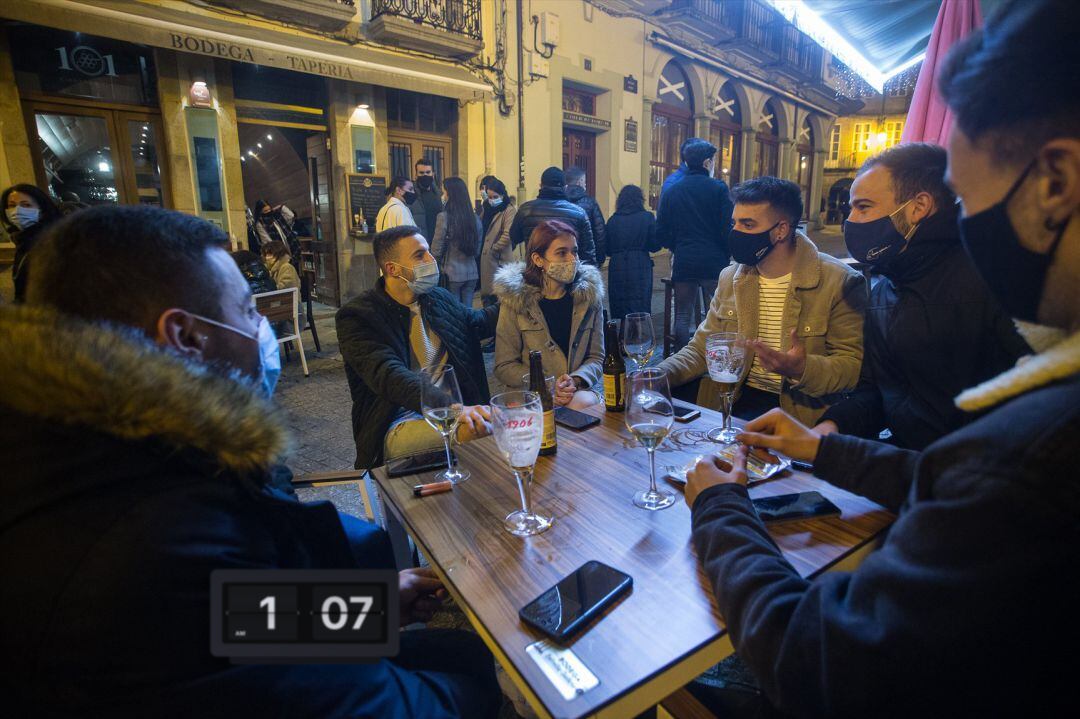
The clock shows 1:07
